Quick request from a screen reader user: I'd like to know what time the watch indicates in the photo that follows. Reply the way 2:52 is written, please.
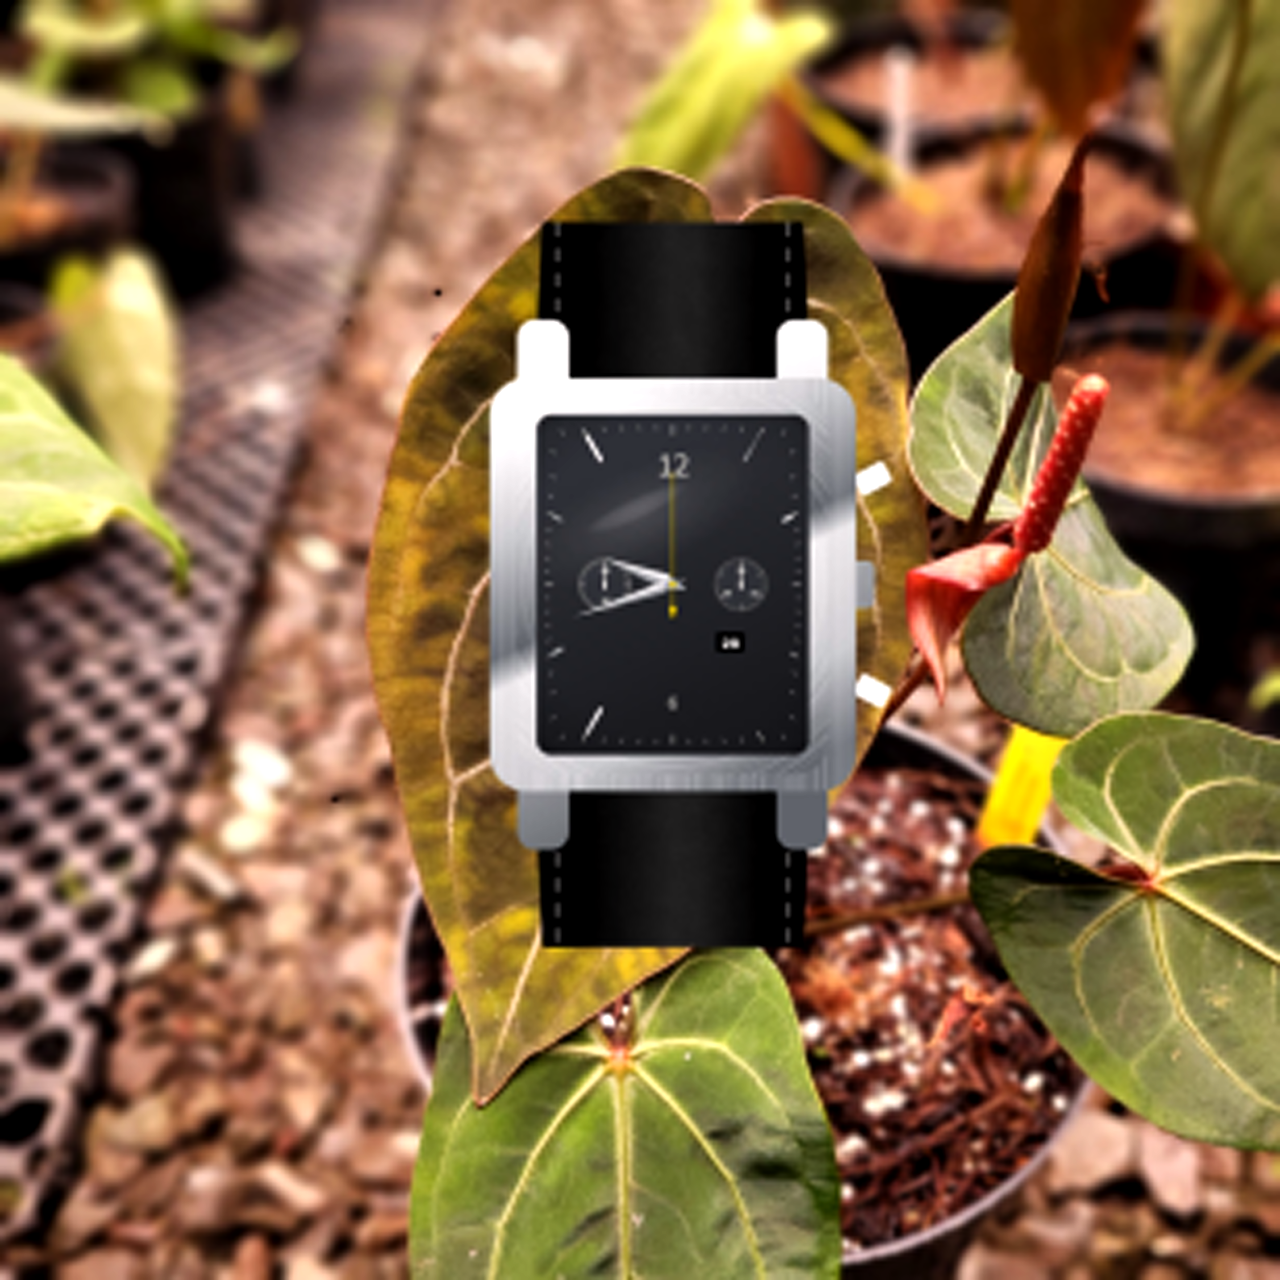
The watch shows 9:42
